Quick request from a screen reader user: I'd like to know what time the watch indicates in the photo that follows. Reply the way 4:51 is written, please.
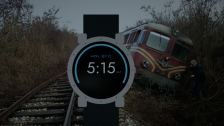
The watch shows 5:15
